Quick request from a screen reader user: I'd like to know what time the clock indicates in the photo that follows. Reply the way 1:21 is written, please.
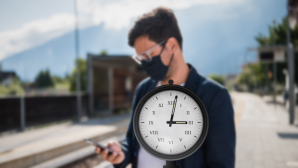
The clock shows 3:02
